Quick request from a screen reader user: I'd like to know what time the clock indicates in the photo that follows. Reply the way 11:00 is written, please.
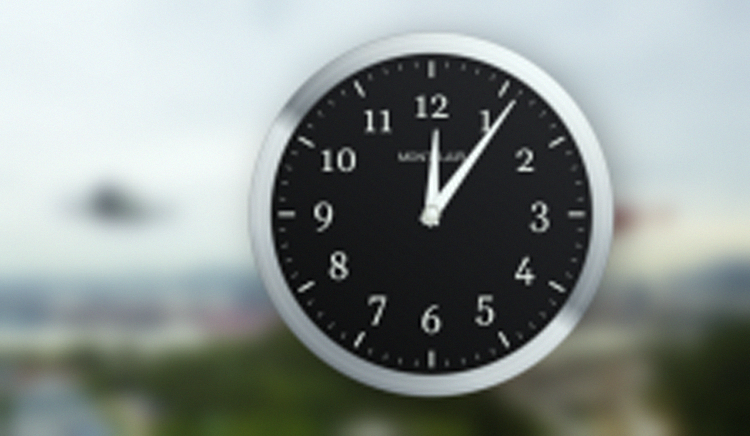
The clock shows 12:06
